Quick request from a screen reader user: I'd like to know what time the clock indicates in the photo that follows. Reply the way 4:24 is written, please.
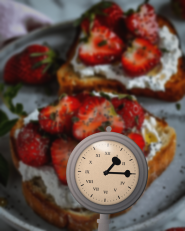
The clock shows 1:15
